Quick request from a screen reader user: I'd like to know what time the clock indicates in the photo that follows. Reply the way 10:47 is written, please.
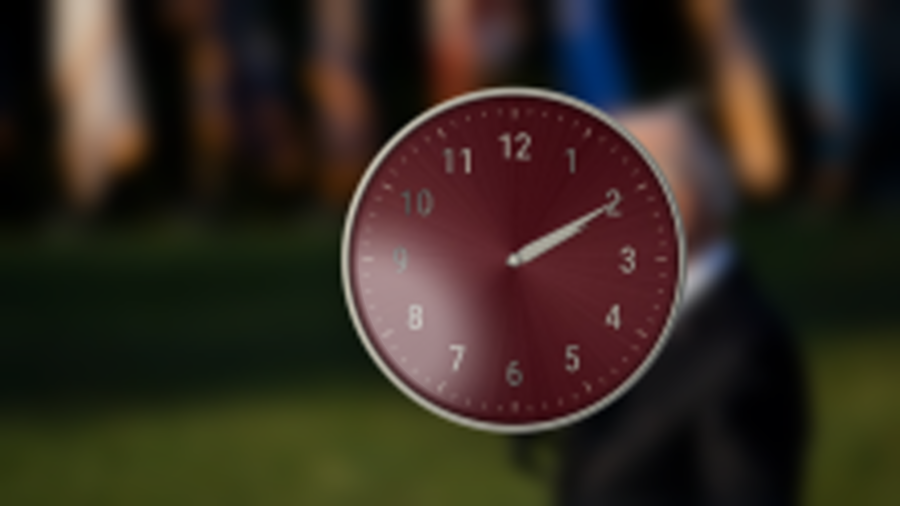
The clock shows 2:10
